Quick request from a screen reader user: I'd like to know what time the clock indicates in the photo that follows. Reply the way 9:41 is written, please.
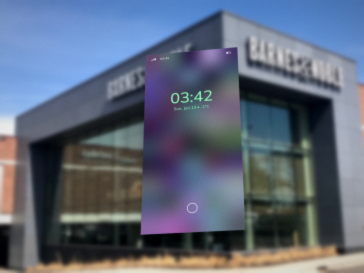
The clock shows 3:42
